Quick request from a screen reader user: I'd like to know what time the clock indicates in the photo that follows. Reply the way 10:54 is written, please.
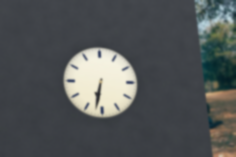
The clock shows 6:32
